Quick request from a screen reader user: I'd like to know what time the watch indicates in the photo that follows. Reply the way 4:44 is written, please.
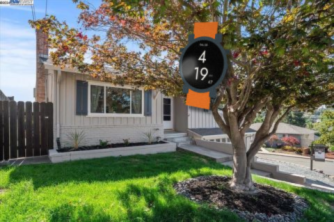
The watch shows 4:19
